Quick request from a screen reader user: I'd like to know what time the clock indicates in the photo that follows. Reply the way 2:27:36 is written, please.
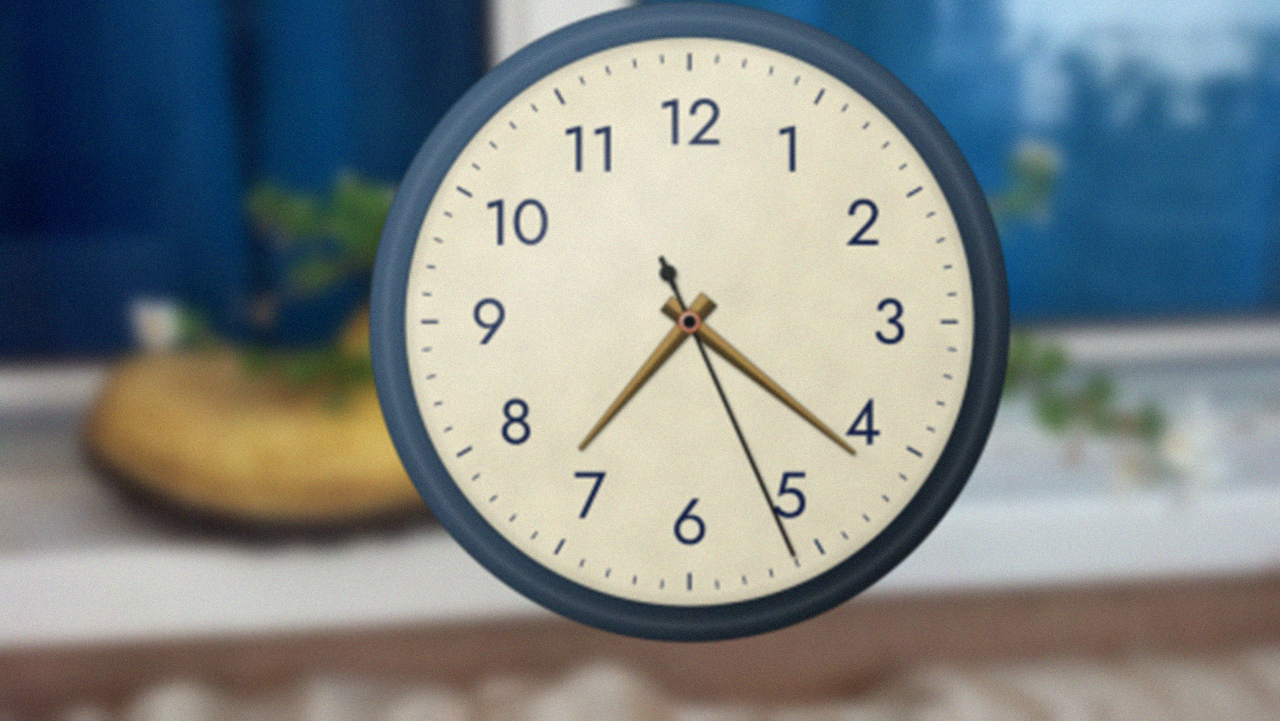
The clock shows 7:21:26
